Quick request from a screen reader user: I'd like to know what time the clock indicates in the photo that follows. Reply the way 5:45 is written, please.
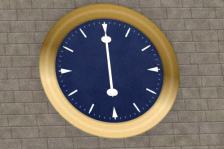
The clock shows 6:00
